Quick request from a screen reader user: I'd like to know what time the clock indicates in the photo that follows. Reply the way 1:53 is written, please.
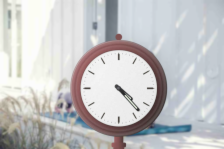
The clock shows 4:23
